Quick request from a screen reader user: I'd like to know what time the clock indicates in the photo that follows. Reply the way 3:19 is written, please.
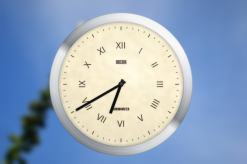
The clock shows 6:40
